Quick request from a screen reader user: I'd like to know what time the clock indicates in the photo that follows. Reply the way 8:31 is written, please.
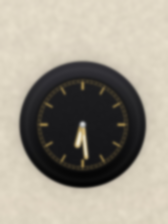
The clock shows 6:29
